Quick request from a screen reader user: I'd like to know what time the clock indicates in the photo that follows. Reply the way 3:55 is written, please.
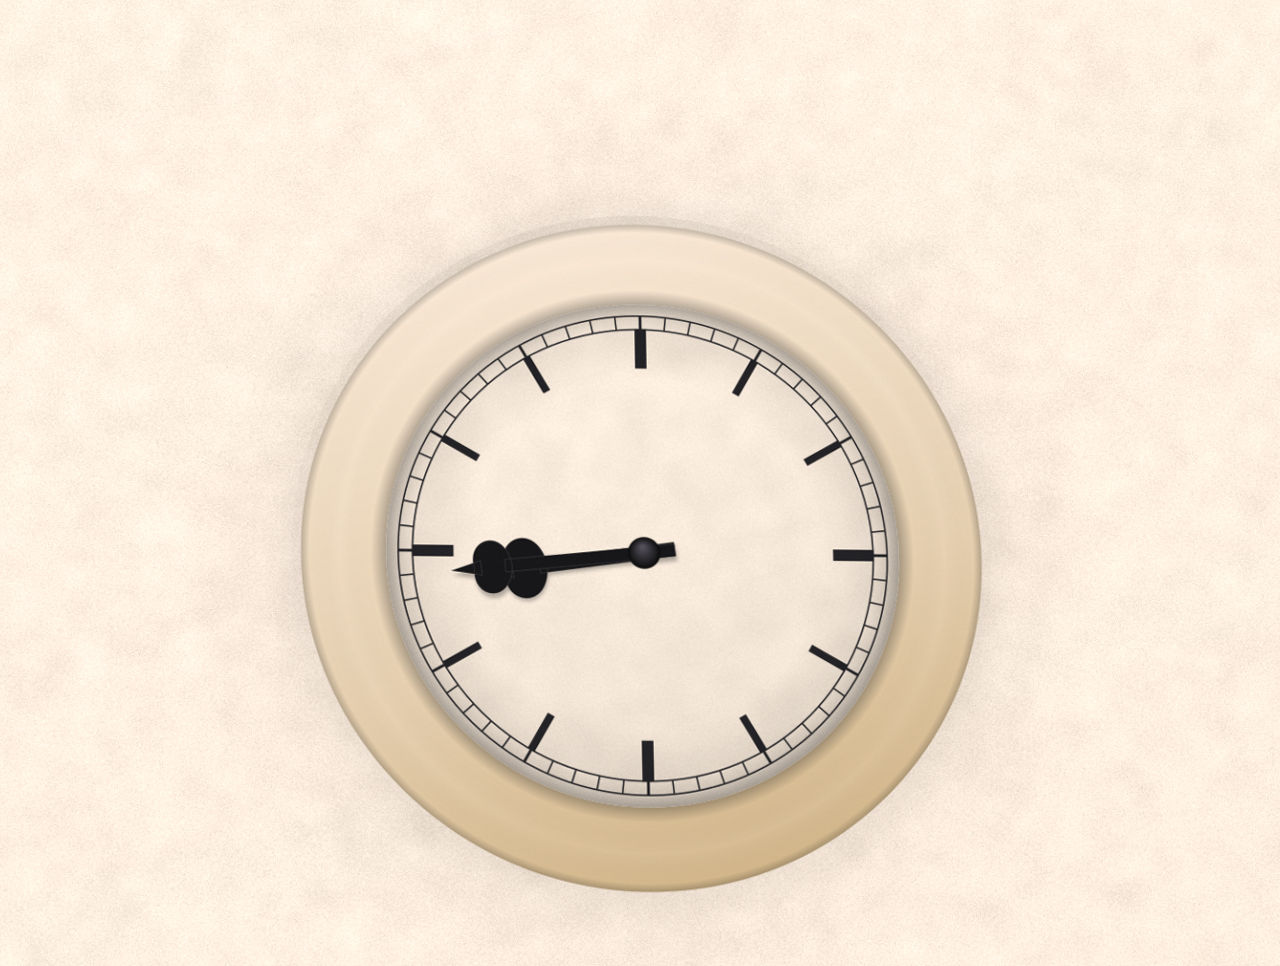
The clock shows 8:44
